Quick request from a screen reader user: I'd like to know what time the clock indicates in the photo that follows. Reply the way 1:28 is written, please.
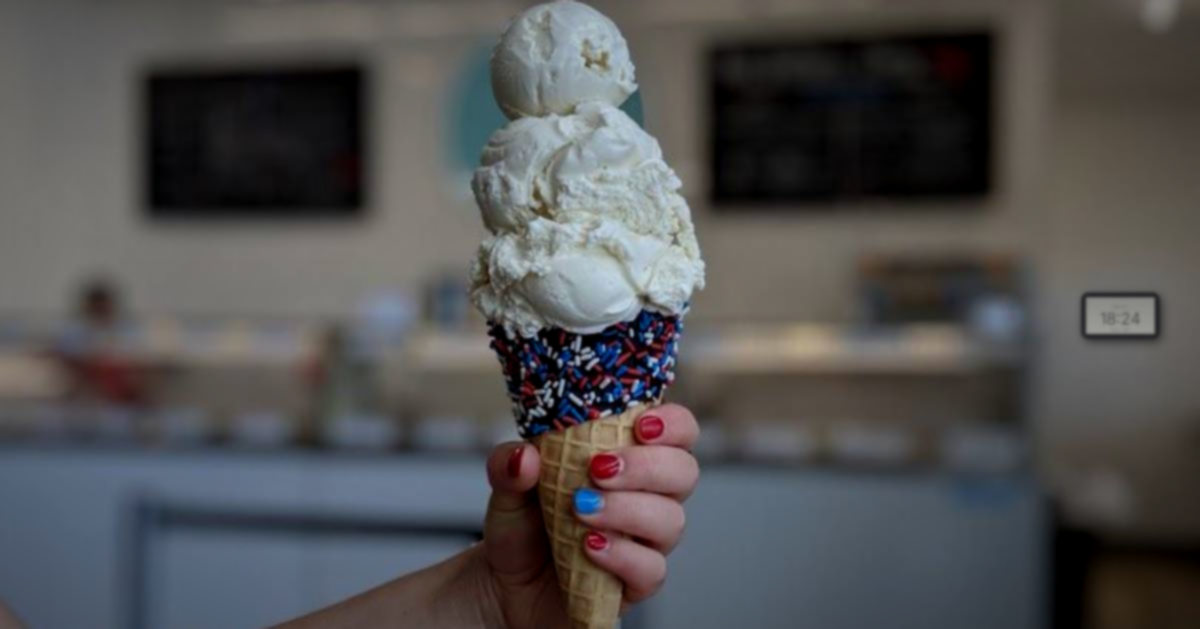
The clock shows 18:24
